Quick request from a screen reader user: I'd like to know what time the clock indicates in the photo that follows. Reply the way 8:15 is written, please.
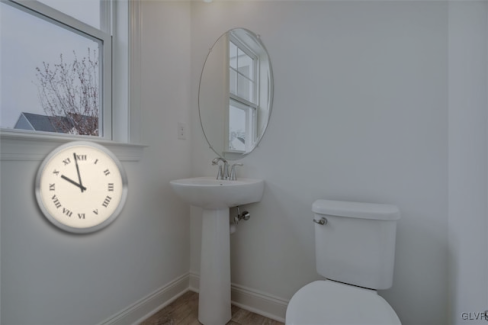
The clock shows 9:58
